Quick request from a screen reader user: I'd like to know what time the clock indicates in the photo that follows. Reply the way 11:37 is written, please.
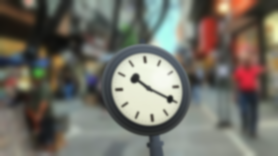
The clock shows 10:20
